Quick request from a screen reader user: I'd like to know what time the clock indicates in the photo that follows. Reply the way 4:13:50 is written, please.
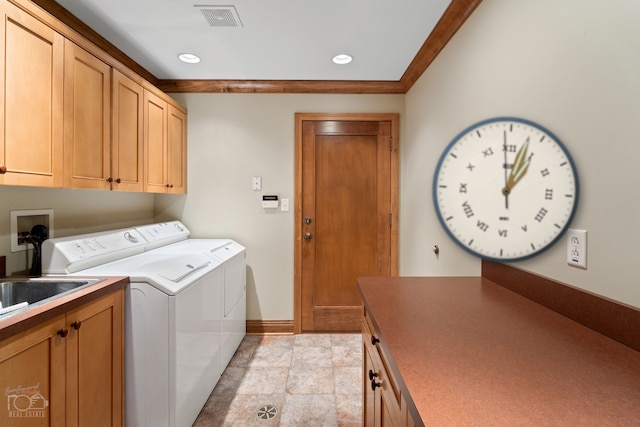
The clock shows 1:02:59
